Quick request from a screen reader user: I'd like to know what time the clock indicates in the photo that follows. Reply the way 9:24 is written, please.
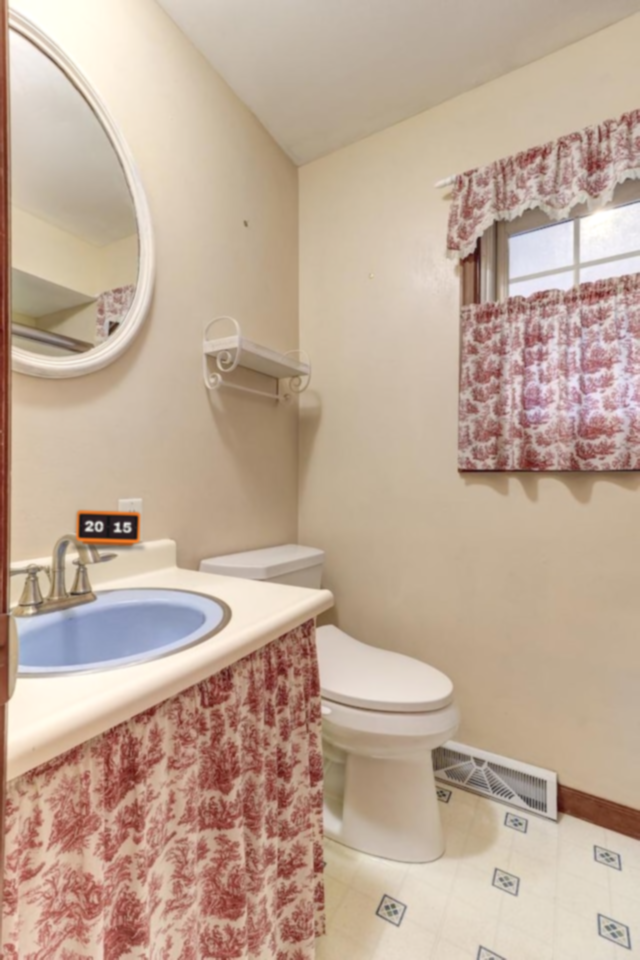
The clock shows 20:15
